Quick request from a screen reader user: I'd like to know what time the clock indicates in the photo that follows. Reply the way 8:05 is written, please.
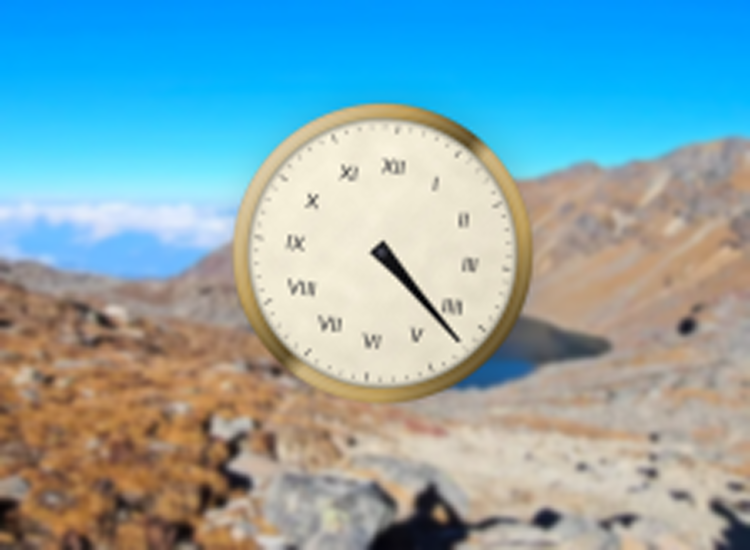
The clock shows 4:22
